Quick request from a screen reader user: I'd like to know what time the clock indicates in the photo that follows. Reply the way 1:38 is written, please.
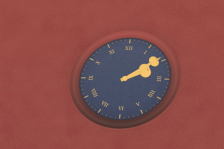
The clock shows 2:09
